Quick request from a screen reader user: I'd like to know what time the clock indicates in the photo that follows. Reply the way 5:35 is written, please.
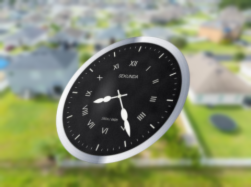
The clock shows 8:24
